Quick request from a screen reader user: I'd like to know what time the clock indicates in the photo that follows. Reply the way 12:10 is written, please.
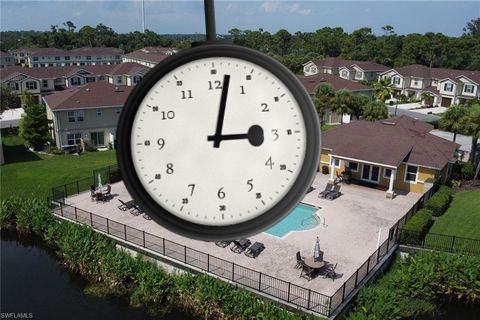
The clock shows 3:02
